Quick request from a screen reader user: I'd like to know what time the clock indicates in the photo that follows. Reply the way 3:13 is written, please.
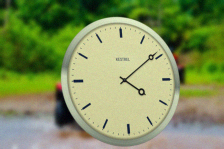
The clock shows 4:09
